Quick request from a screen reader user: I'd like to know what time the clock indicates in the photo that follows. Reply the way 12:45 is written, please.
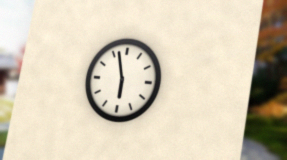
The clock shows 5:57
